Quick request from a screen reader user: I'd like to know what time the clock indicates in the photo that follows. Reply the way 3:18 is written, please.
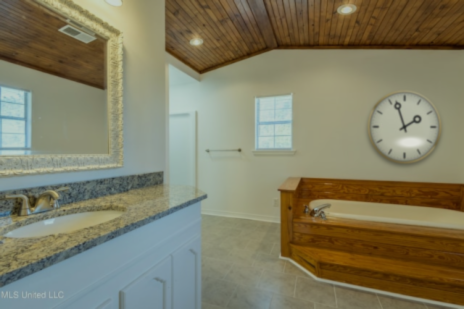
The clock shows 1:57
